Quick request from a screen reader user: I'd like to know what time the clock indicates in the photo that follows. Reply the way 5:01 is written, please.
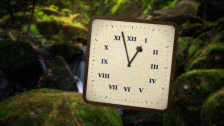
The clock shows 12:57
